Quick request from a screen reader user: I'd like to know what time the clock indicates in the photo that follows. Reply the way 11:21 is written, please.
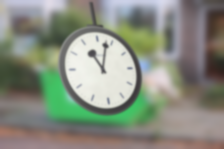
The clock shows 11:03
